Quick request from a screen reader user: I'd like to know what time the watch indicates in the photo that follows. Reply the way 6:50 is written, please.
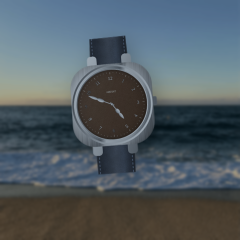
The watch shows 4:49
